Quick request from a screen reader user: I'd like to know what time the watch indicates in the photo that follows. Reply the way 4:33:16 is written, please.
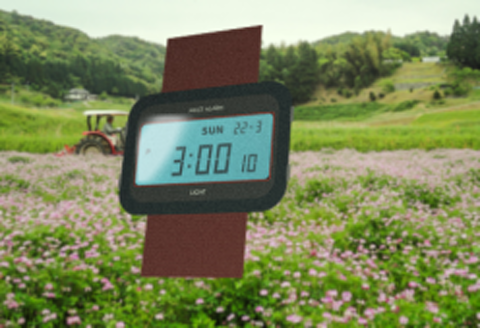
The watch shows 3:00:10
